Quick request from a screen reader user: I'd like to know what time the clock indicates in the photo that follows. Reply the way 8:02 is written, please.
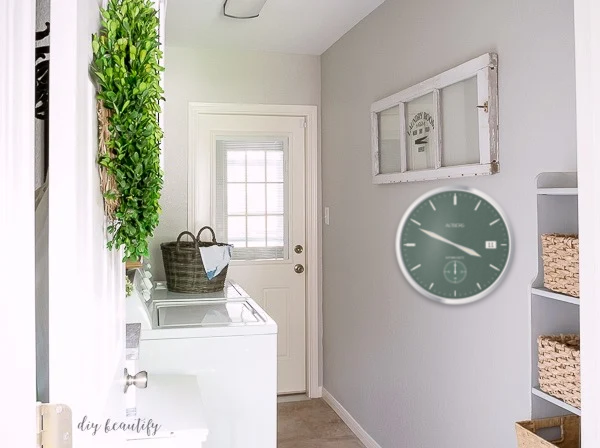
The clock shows 3:49
